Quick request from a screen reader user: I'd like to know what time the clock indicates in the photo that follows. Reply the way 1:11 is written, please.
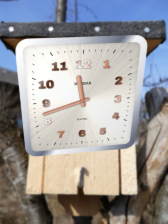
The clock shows 11:42
